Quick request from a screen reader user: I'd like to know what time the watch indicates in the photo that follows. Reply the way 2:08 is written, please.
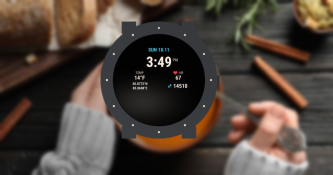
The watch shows 3:49
